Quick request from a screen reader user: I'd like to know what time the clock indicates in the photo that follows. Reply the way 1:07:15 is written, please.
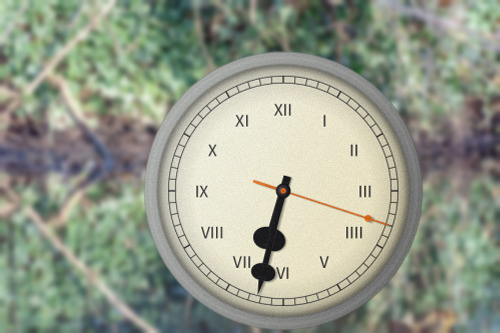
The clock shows 6:32:18
